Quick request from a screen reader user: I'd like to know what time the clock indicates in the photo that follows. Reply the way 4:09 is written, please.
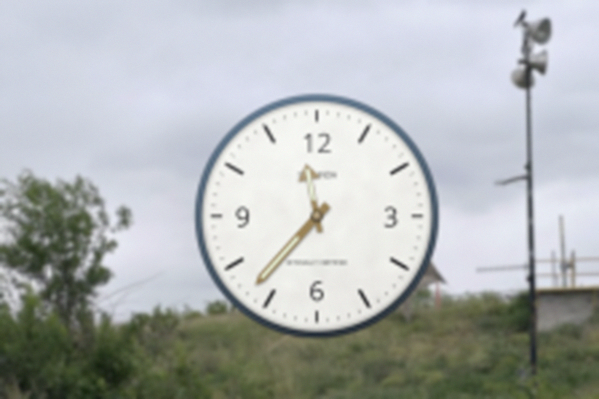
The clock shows 11:37
